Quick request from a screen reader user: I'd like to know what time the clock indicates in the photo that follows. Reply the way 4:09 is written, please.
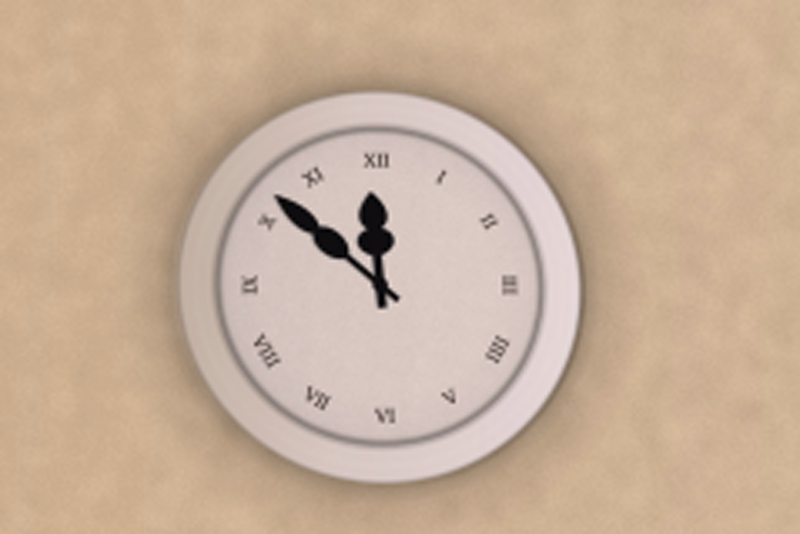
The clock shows 11:52
